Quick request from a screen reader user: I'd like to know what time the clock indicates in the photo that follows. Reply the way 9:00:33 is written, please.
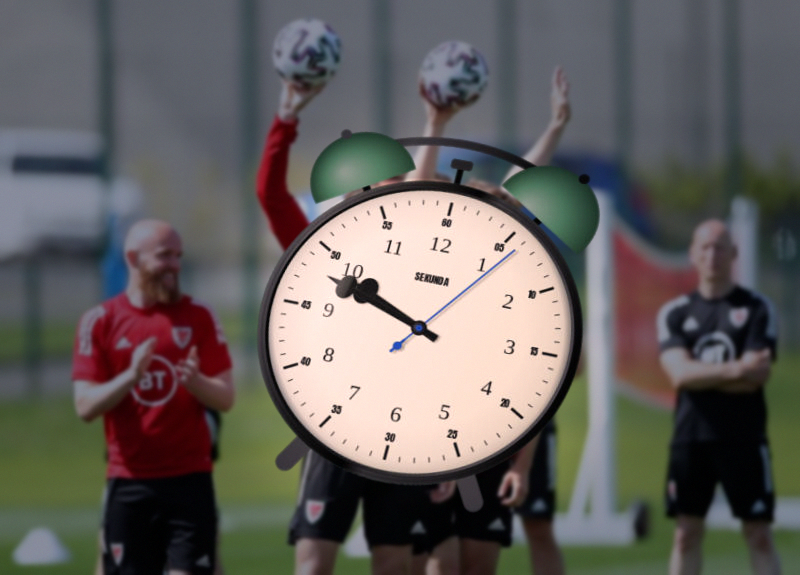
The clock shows 9:48:06
